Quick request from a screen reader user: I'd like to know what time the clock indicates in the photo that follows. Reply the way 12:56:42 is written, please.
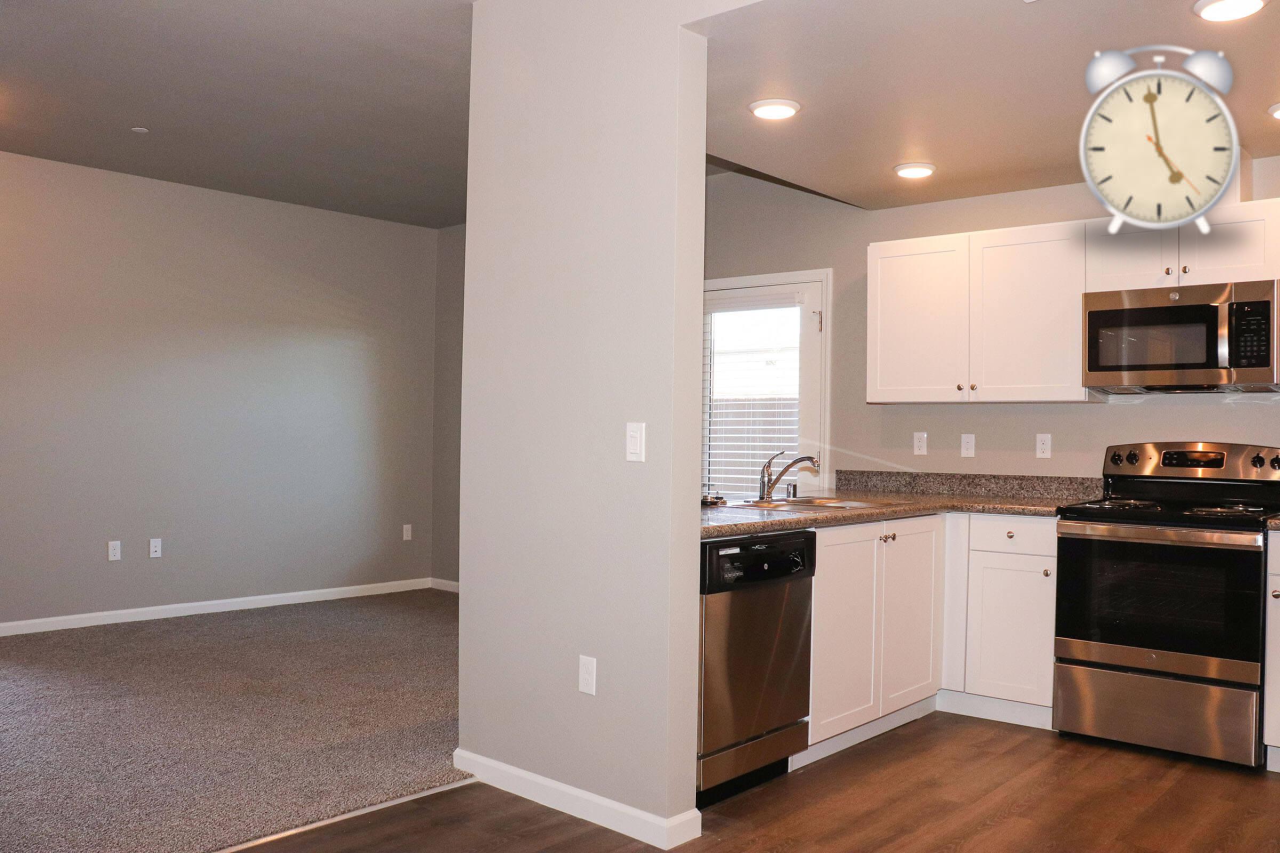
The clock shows 4:58:23
